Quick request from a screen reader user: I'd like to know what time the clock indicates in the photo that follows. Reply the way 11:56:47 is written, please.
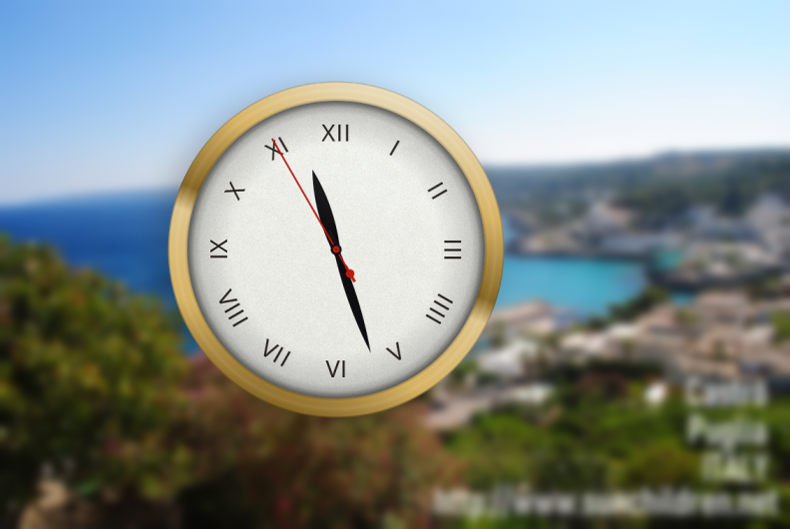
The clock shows 11:26:55
